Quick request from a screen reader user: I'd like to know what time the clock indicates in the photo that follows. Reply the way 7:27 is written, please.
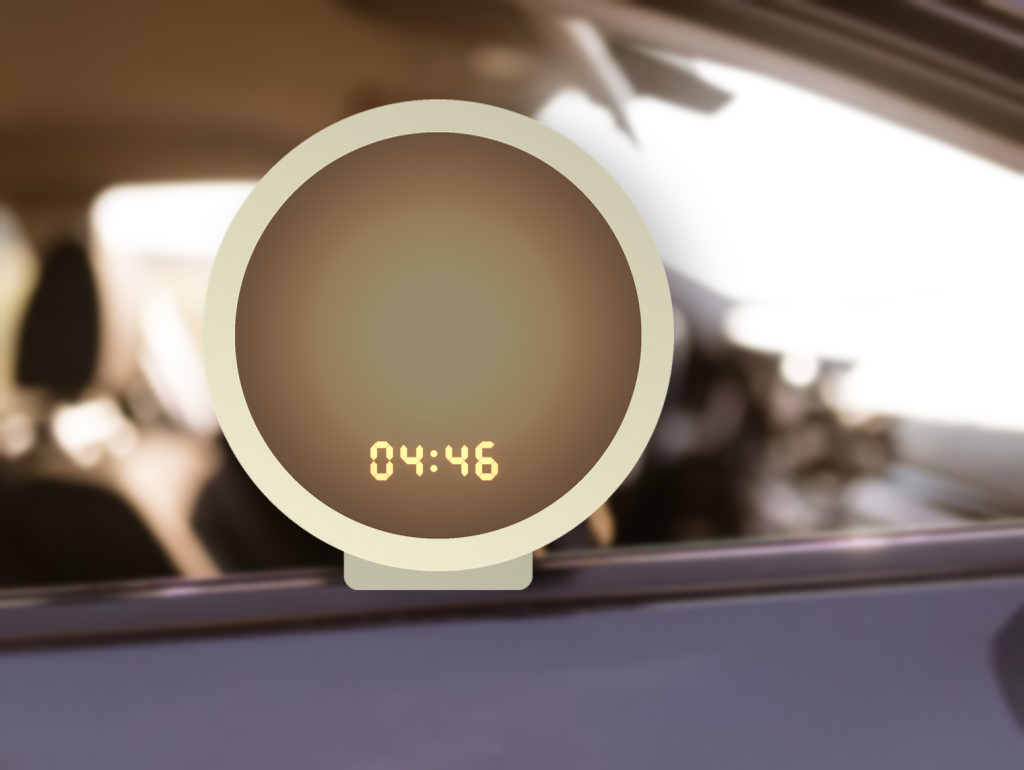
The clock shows 4:46
